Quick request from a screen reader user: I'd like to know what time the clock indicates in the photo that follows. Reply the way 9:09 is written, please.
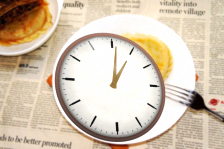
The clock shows 1:01
